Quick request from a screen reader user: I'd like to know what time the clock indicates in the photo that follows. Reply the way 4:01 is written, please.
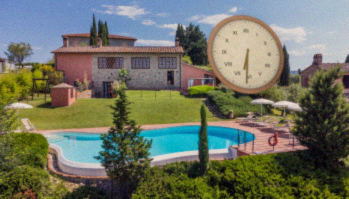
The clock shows 6:31
